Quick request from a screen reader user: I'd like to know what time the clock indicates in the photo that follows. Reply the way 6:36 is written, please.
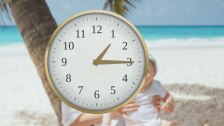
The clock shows 1:15
